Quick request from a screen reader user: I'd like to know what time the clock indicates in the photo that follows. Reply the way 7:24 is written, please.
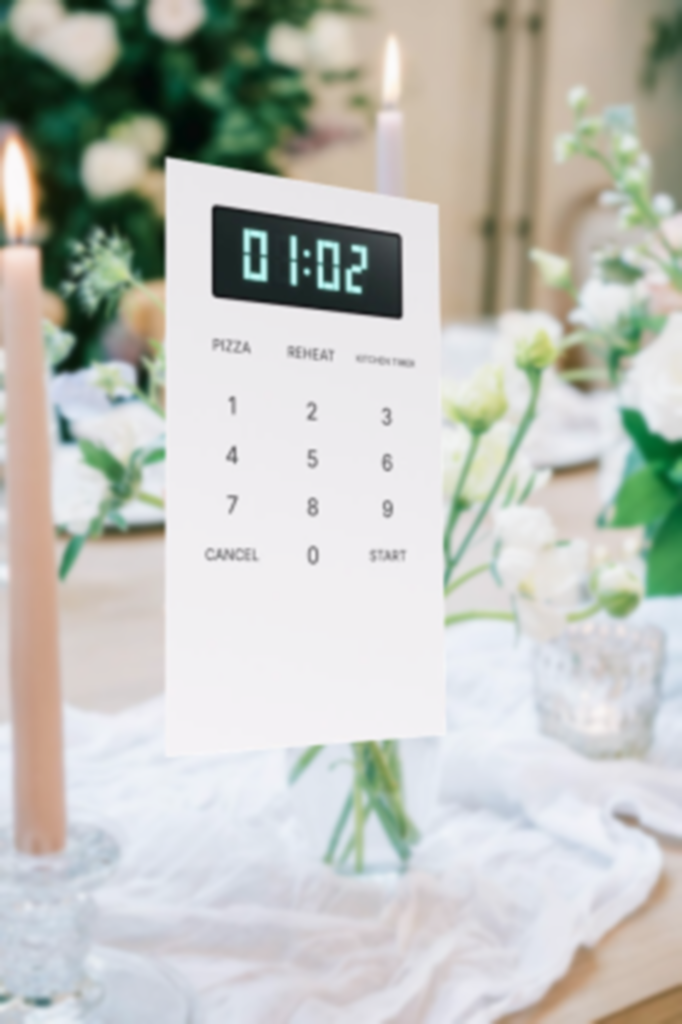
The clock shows 1:02
